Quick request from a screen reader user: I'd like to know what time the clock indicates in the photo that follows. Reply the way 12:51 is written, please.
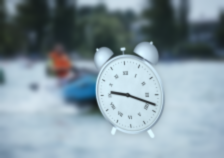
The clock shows 9:18
